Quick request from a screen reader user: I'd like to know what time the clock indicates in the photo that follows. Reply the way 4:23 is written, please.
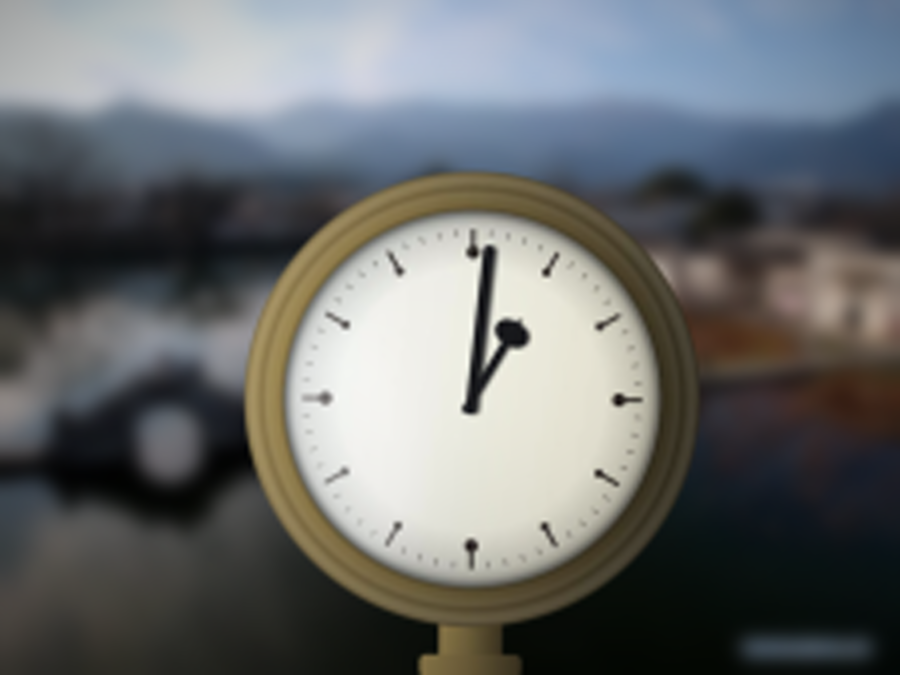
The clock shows 1:01
